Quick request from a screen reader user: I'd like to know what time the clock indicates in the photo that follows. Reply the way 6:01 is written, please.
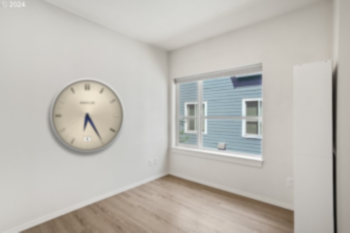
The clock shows 6:25
